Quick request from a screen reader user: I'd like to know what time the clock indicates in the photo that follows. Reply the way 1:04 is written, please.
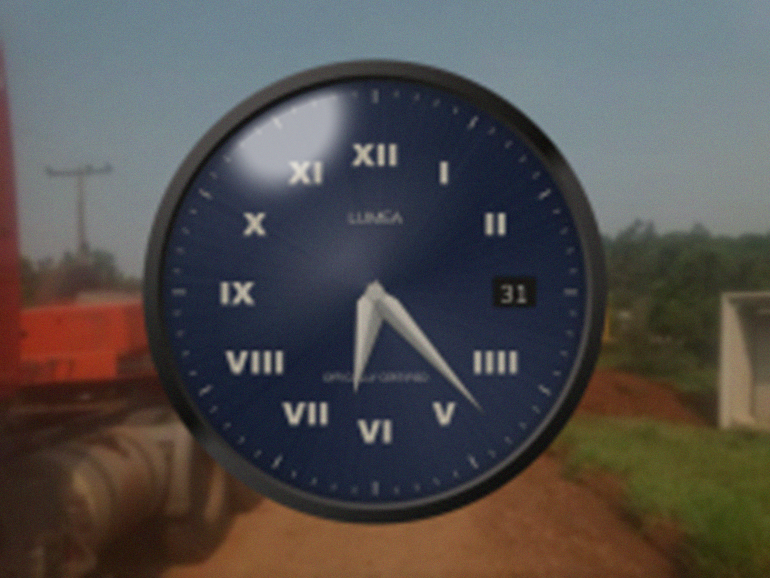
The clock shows 6:23
